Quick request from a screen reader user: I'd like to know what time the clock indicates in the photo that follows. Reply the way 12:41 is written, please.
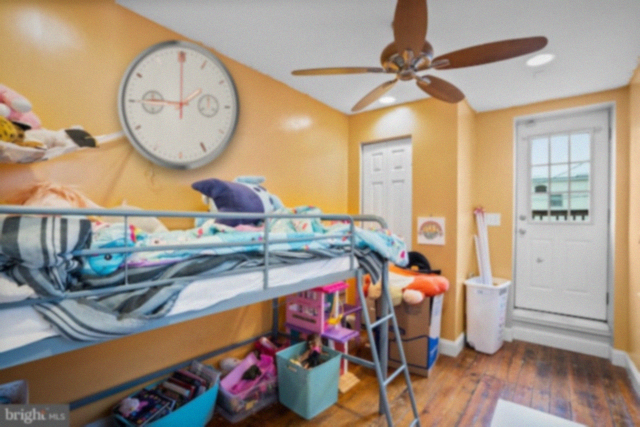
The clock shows 1:45
